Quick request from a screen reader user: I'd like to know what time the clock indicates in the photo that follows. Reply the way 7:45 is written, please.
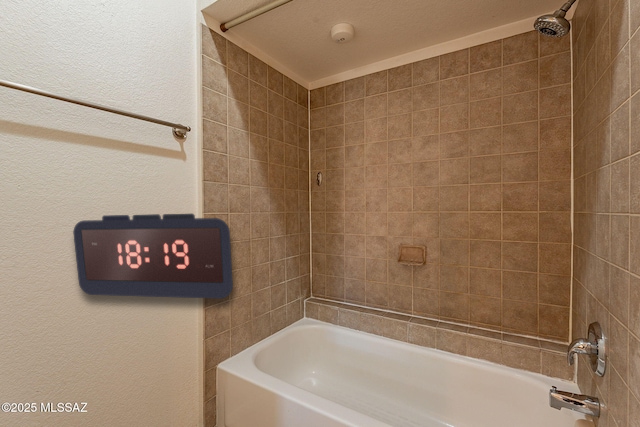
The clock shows 18:19
